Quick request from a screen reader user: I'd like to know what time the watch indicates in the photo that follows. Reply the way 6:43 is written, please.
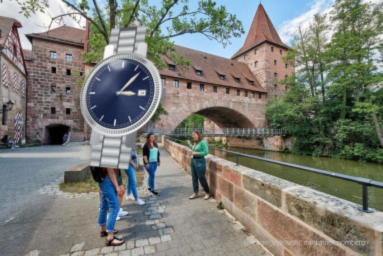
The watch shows 3:07
